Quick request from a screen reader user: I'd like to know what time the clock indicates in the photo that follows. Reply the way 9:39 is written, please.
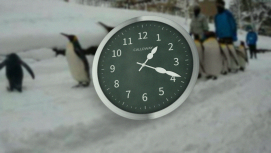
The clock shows 1:19
